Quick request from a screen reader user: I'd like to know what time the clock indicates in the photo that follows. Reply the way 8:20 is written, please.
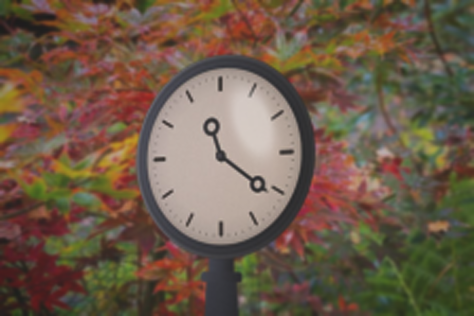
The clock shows 11:21
